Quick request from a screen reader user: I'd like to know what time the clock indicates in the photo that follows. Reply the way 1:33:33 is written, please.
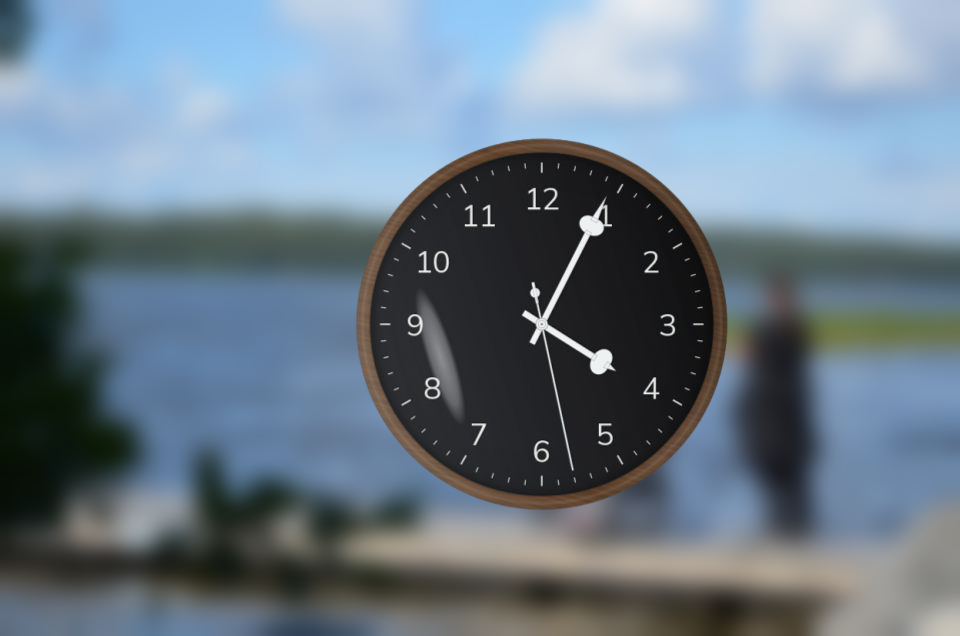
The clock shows 4:04:28
